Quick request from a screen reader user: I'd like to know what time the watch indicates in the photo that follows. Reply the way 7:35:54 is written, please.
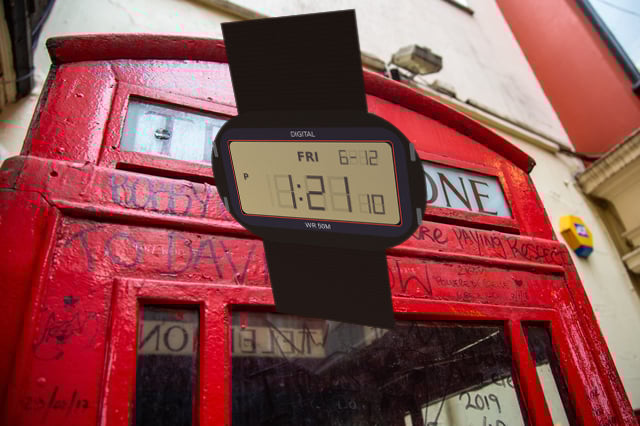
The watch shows 1:21:10
